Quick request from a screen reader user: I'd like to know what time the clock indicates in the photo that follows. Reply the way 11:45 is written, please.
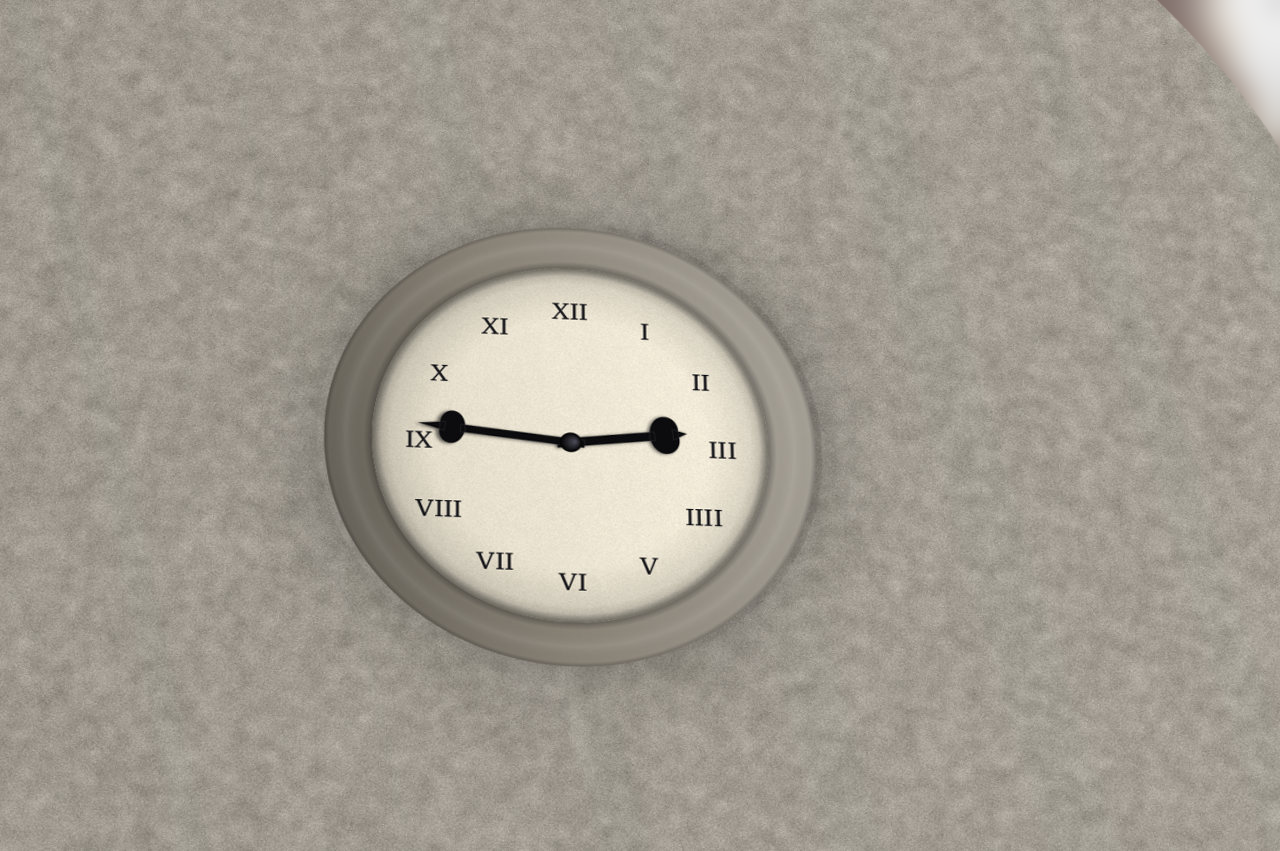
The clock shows 2:46
